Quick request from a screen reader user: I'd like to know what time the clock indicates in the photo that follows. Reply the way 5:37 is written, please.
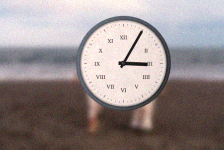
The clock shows 3:05
